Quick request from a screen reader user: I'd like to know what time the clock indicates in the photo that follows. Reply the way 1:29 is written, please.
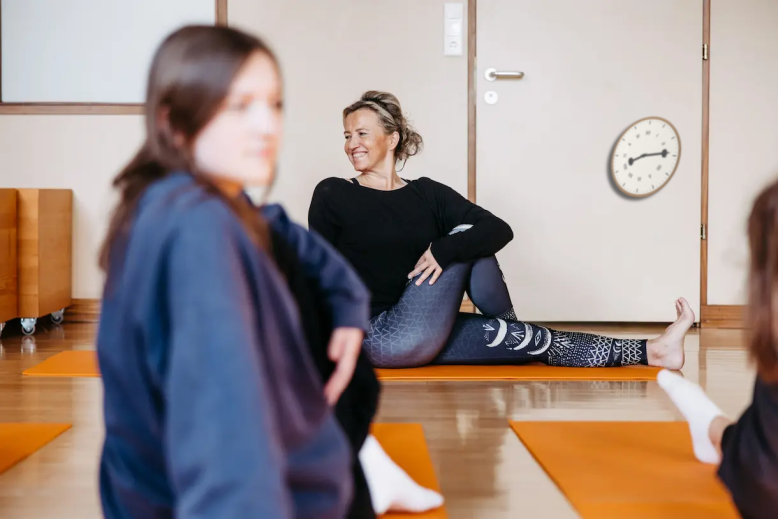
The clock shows 8:14
